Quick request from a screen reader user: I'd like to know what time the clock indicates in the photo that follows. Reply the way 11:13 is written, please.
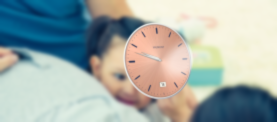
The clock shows 9:48
